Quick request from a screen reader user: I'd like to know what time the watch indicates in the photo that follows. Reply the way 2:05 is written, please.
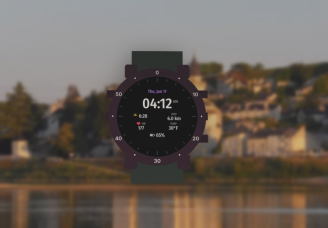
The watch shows 4:12
